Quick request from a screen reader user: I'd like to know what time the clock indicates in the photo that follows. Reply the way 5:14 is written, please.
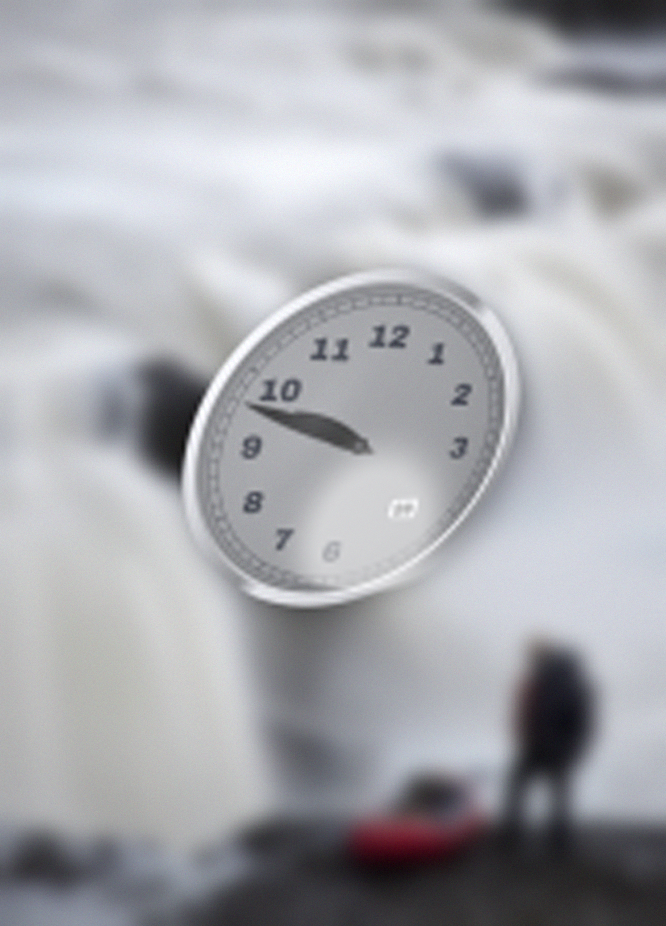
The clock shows 9:48
